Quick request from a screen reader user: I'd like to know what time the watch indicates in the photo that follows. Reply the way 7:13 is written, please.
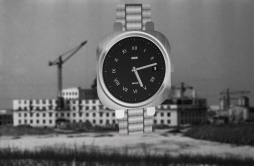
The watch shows 5:13
